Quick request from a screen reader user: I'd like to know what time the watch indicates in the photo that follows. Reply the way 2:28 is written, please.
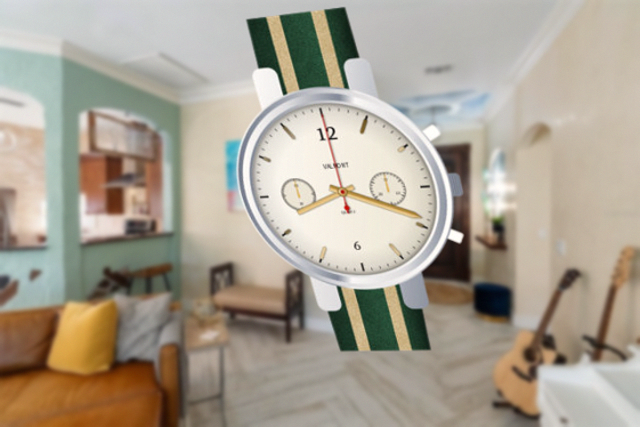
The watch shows 8:19
